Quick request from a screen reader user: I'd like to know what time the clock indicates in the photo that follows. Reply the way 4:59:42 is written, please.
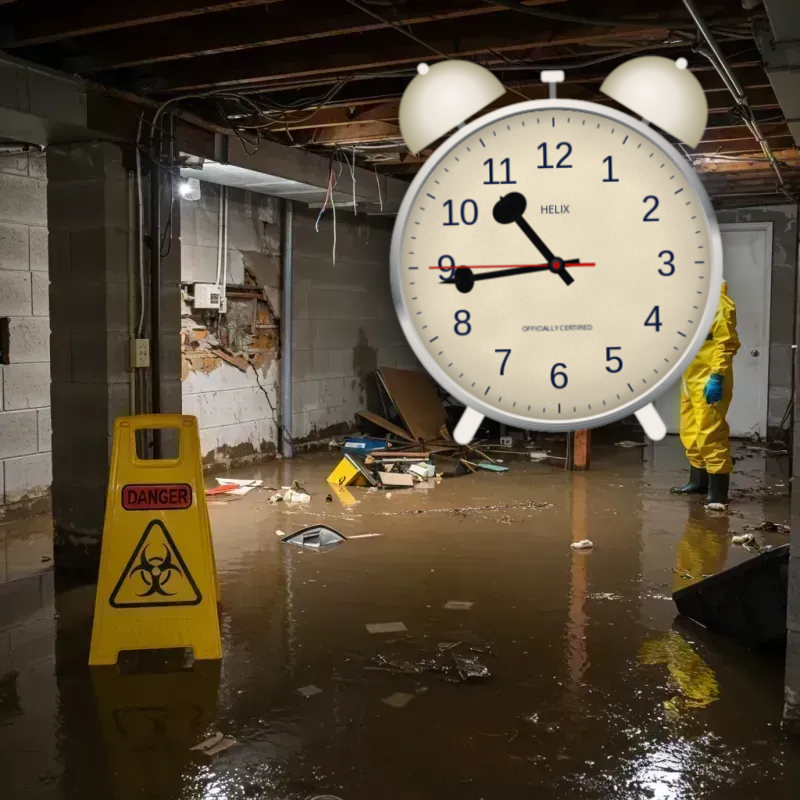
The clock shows 10:43:45
